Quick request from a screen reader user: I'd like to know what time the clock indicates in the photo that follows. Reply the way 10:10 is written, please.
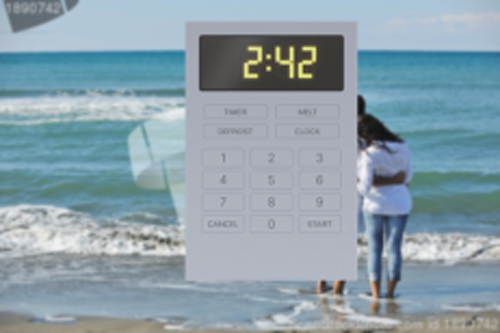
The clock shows 2:42
